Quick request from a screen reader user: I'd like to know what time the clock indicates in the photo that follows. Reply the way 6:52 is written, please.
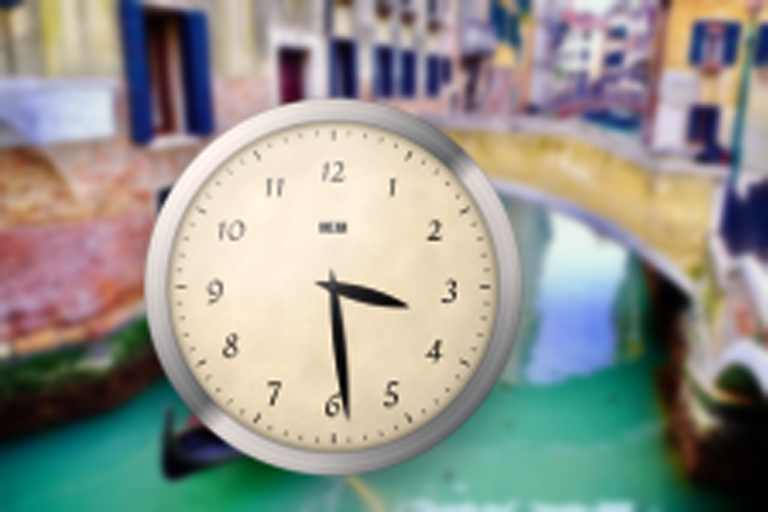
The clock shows 3:29
